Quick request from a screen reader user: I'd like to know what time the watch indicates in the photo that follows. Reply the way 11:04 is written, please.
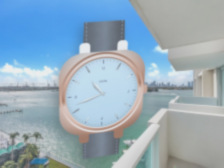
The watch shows 10:42
